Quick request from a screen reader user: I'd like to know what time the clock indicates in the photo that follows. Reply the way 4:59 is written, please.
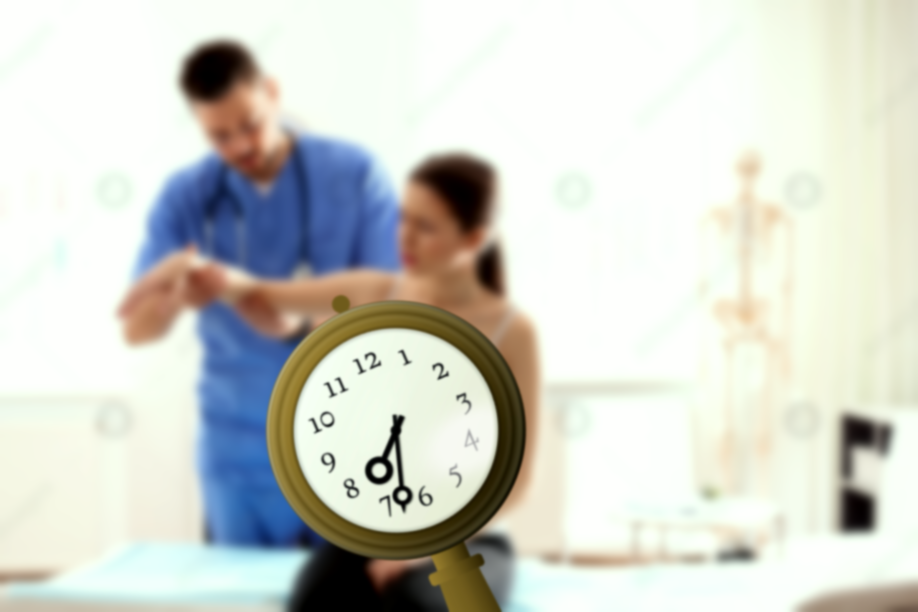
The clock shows 7:33
